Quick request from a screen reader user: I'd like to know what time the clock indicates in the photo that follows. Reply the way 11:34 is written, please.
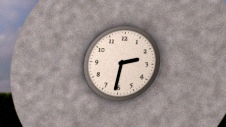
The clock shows 2:31
